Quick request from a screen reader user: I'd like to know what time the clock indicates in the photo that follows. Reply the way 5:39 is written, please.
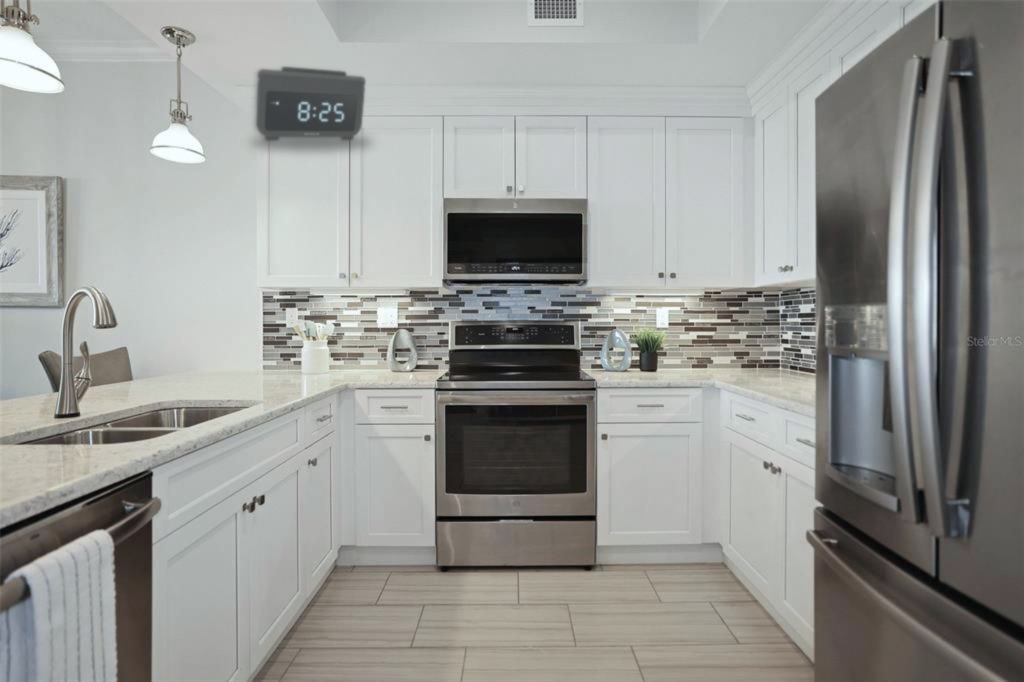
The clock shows 8:25
